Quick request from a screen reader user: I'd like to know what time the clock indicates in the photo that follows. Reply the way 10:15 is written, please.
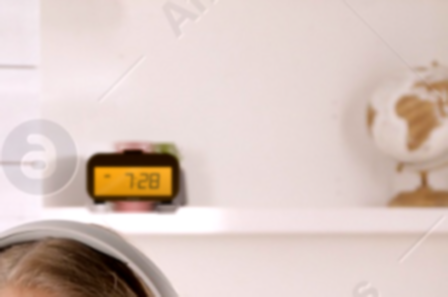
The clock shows 7:28
